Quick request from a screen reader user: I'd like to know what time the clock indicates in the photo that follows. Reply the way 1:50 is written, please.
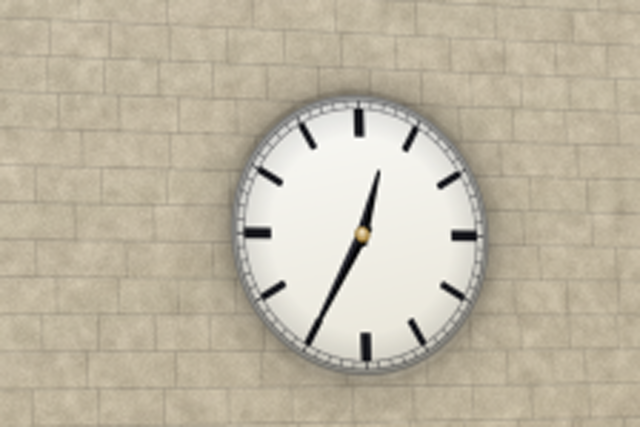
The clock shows 12:35
